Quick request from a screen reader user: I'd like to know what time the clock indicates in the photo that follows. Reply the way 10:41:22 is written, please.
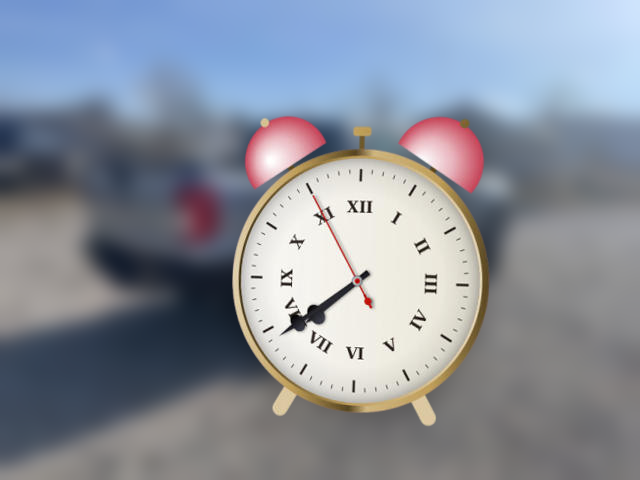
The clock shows 7:38:55
